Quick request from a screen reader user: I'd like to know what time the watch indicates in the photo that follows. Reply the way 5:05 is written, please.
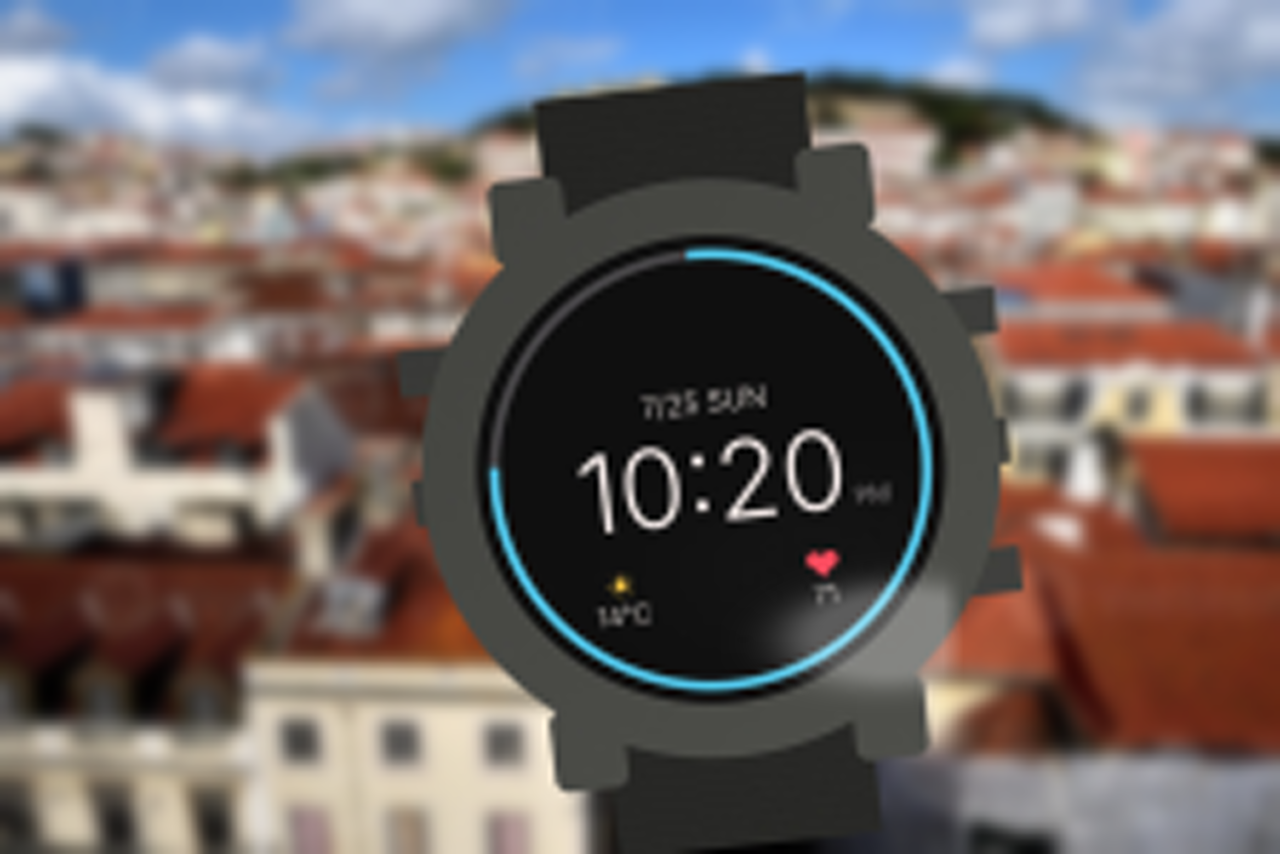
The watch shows 10:20
